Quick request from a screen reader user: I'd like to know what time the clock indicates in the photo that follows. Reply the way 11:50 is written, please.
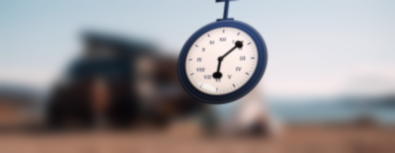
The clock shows 6:08
